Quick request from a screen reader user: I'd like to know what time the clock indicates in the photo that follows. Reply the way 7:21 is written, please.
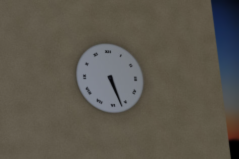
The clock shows 5:27
